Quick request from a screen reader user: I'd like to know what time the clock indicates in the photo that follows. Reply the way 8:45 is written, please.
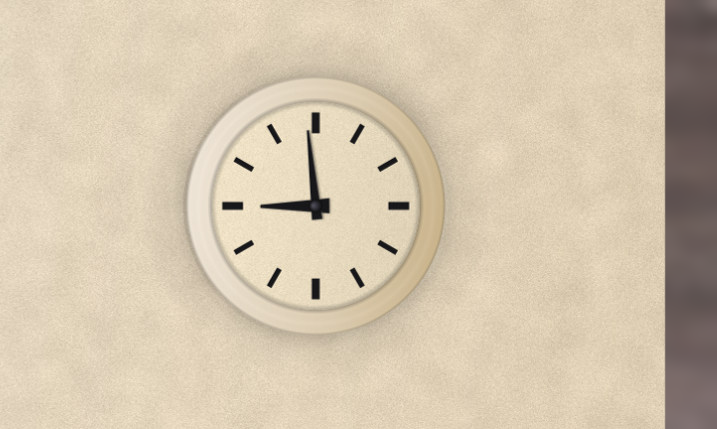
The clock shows 8:59
